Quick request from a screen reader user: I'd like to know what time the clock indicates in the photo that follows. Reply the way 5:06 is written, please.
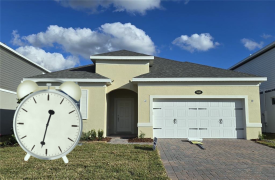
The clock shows 12:32
